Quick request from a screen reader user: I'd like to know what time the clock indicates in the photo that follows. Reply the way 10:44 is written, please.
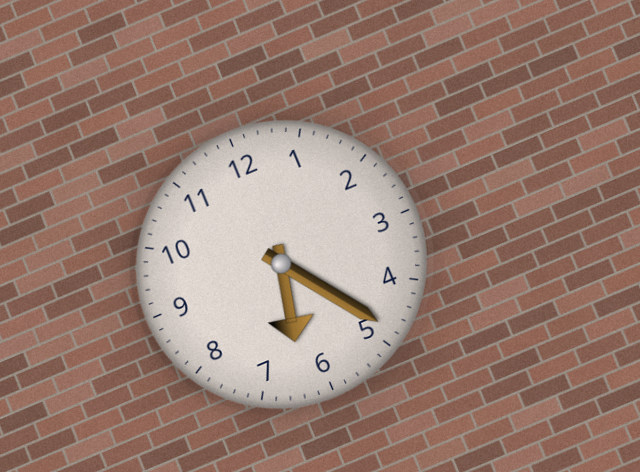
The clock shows 6:24
